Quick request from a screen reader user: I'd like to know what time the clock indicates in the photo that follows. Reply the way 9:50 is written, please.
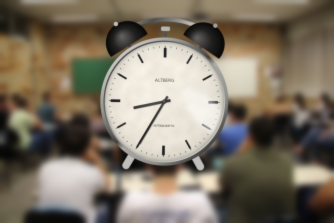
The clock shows 8:35
